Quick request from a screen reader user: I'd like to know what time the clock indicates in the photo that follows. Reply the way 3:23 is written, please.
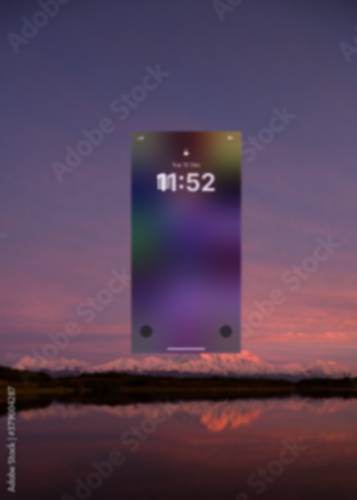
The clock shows 11:52
